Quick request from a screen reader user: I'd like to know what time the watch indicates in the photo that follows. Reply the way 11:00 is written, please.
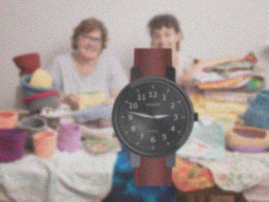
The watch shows 2:47
